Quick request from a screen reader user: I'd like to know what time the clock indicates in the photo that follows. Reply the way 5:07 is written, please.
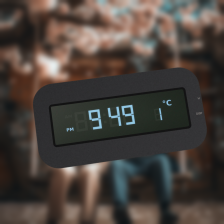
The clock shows 9:49
